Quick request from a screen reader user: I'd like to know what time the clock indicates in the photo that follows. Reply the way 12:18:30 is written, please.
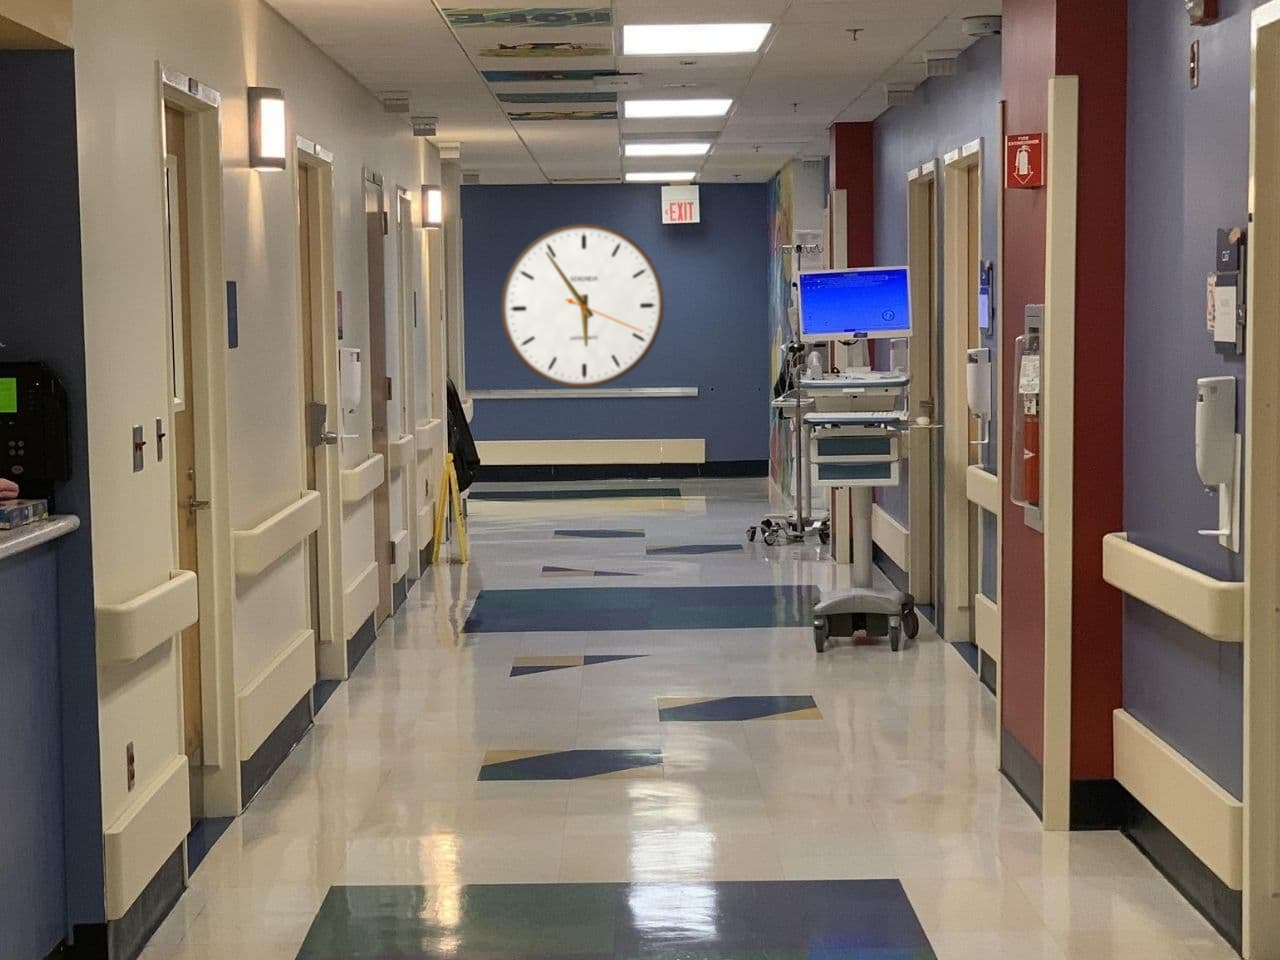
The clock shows 5:54:19
